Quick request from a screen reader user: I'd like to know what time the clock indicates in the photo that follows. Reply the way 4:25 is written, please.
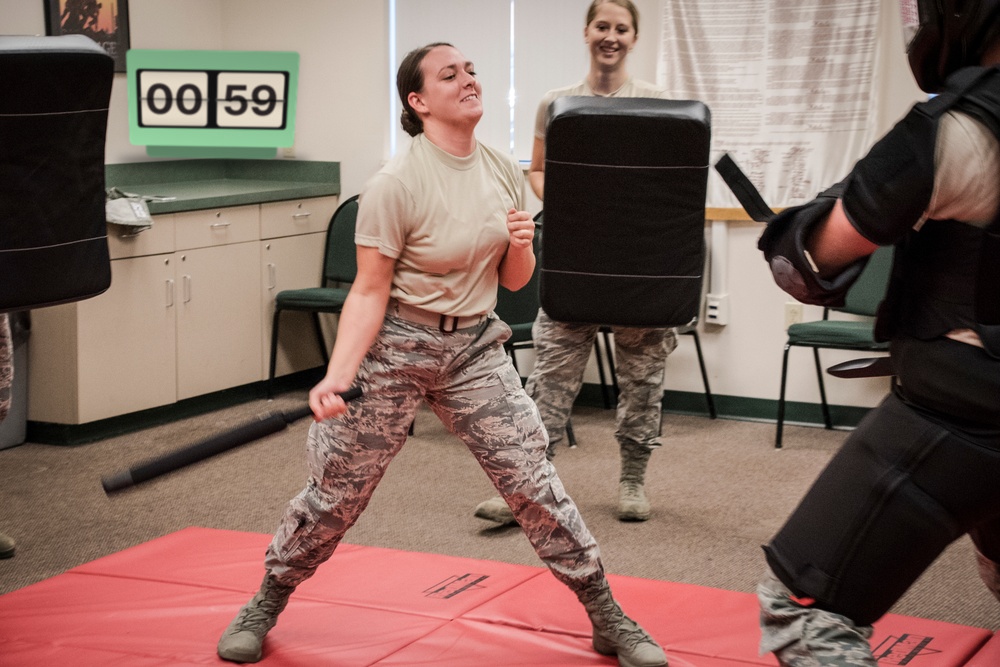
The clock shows 0:59
